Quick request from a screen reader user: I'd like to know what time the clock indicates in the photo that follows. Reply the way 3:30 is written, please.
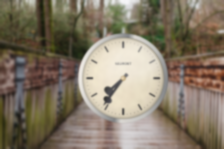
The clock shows 7:36
